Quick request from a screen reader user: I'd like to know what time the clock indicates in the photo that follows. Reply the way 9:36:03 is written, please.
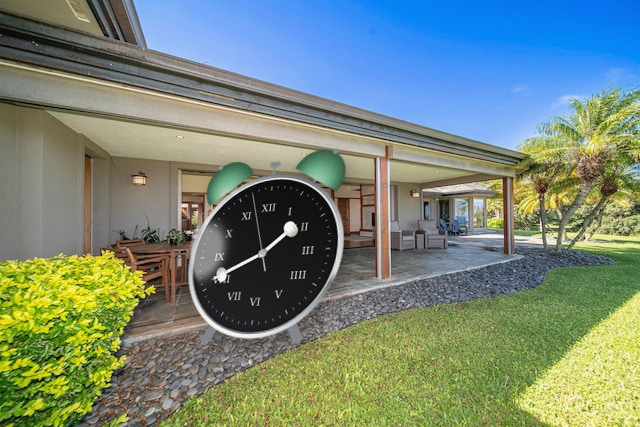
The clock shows 1:40:57
